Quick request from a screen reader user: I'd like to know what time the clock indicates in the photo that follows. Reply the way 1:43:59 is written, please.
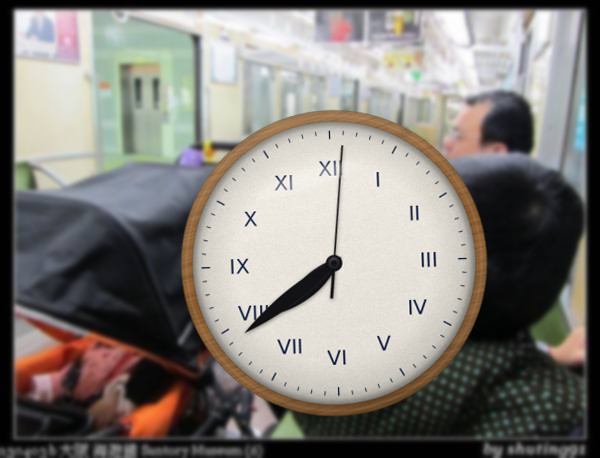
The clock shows 7:39:01
